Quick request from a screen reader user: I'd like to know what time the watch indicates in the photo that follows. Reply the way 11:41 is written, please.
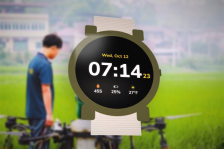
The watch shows 7:14
